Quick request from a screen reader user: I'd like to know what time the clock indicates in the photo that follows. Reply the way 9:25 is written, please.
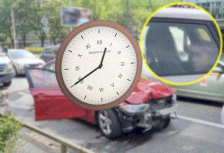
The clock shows 12:40
